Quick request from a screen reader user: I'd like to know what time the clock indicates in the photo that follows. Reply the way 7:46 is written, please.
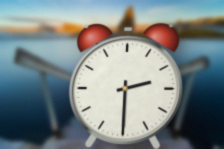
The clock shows 2:30
